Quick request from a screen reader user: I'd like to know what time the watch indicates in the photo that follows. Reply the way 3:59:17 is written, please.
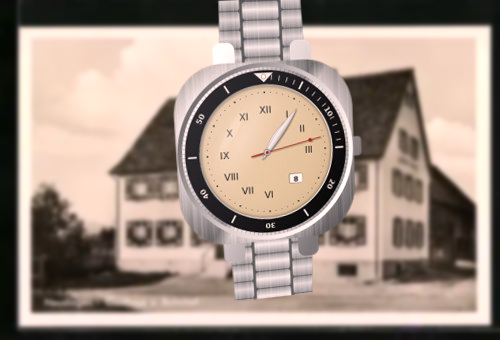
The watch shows 1:06:13
